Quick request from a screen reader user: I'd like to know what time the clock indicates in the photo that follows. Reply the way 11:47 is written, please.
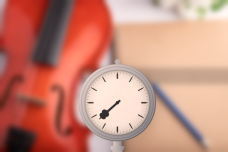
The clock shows 7:38
